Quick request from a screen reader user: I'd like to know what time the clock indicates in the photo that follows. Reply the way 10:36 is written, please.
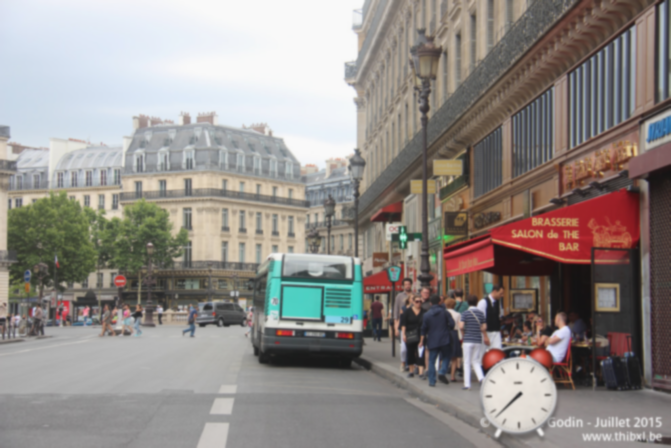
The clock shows 7:38
